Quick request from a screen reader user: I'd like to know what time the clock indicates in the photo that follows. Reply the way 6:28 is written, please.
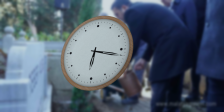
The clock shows 6:17
